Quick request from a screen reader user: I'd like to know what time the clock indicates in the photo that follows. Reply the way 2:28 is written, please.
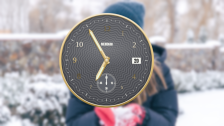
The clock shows 6:55
